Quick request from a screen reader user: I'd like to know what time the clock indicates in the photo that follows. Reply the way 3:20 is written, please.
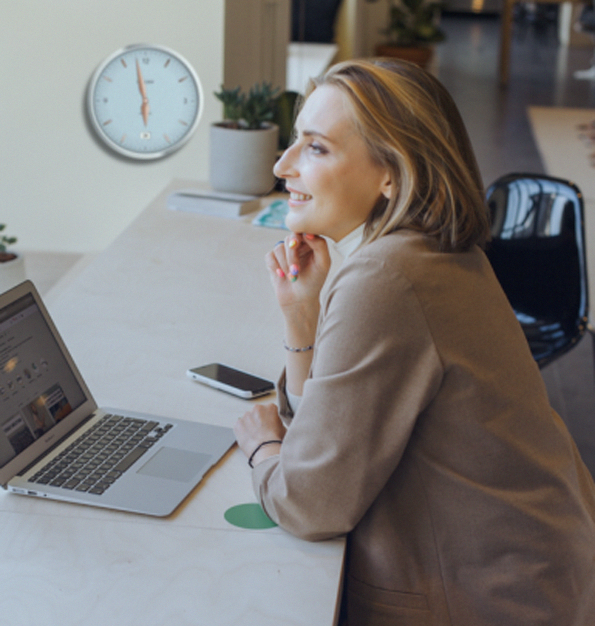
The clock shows 5:58
